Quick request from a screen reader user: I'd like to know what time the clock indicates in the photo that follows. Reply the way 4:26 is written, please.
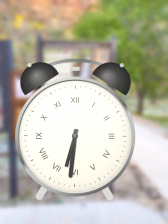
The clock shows 6:31
